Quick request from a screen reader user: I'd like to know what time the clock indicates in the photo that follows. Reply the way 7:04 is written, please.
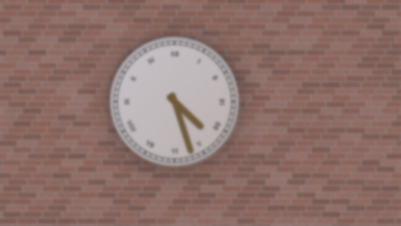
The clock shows 4:27
